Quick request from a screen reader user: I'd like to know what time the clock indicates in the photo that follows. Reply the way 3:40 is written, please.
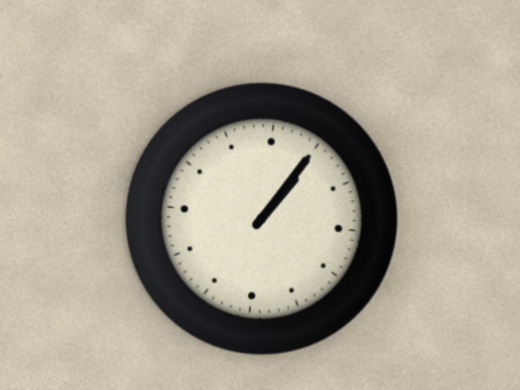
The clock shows 1:05
